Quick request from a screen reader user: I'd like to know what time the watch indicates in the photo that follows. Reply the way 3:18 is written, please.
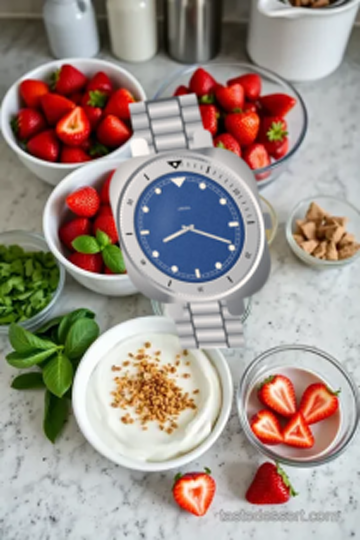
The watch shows 8:19
